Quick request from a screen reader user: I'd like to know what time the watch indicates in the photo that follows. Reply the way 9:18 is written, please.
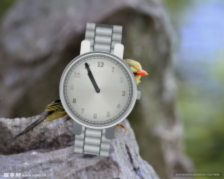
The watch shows 10:55
